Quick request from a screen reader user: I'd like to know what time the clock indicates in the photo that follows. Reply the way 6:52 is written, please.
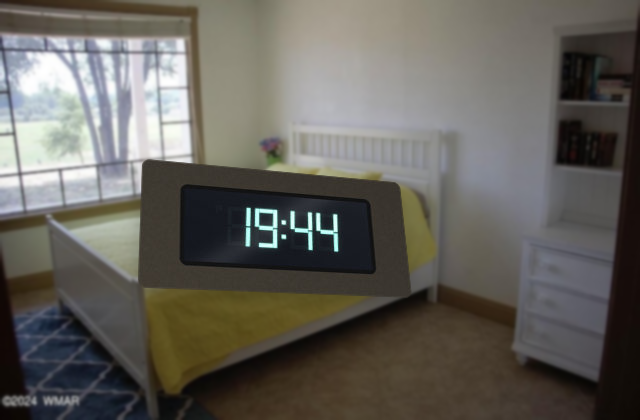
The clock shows 19:44
